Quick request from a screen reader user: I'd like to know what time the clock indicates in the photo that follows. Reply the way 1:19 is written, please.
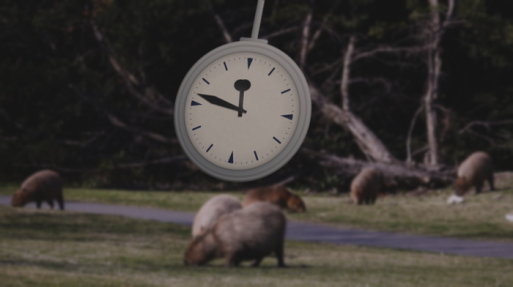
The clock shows 11:47
